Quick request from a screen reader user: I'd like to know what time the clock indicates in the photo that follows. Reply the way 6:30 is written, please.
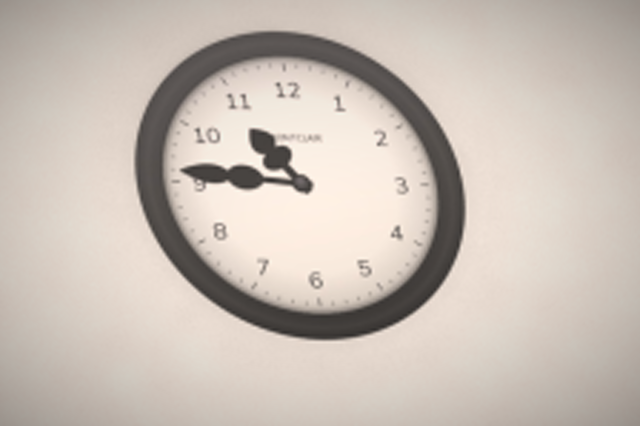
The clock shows 10:46
